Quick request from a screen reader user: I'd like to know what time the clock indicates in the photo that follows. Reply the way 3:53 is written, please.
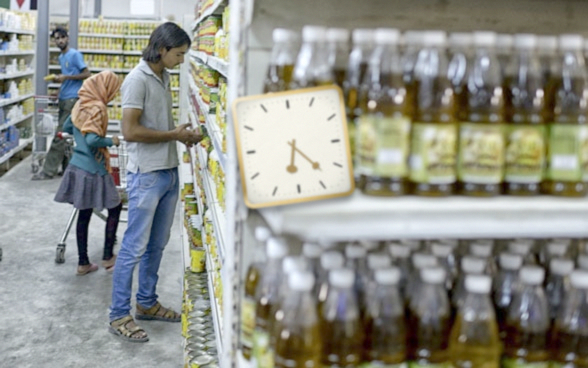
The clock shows 6:23
